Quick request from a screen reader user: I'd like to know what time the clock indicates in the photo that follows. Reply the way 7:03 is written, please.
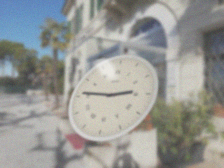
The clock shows 2:46
